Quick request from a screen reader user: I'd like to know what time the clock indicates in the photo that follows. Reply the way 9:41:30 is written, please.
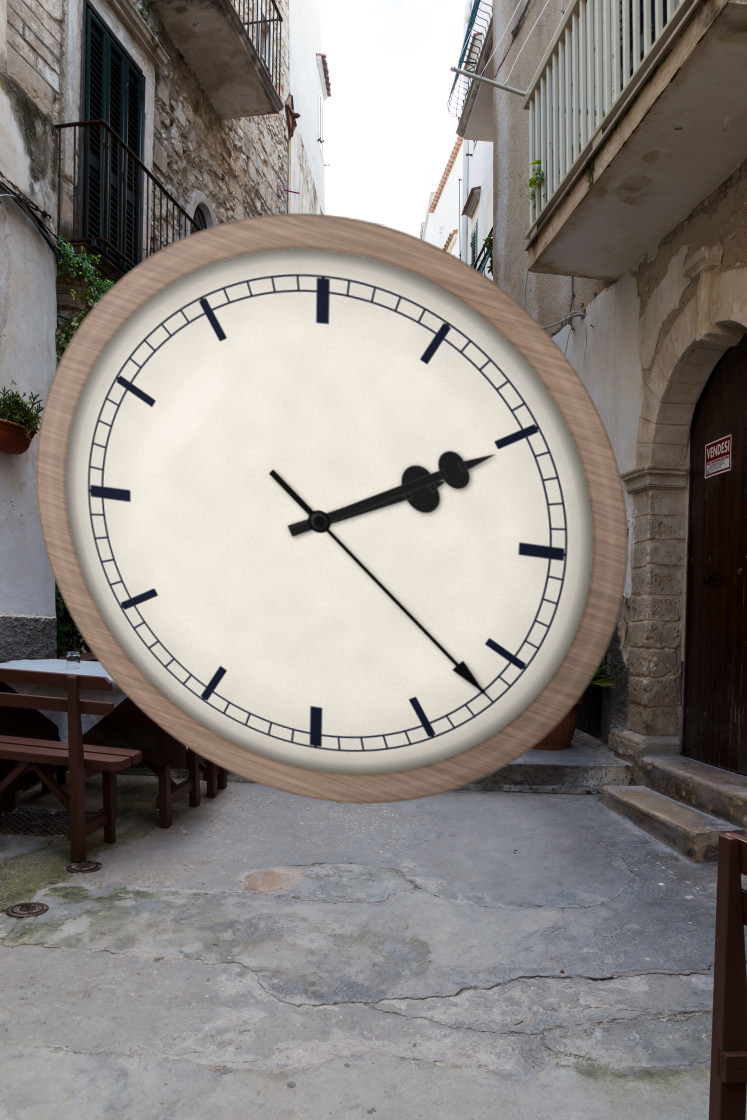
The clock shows 2:10:22
